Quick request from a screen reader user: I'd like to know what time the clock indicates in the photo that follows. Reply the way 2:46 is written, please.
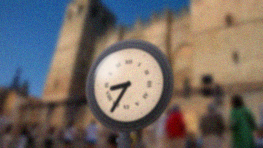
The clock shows 8:35
